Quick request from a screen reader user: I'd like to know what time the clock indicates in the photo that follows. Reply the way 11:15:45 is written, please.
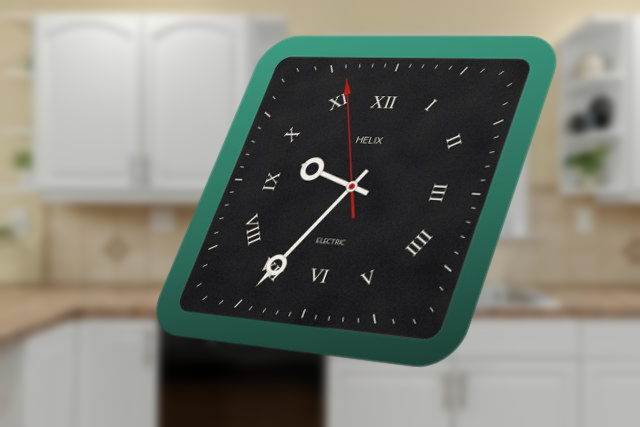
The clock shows 9:34:56
